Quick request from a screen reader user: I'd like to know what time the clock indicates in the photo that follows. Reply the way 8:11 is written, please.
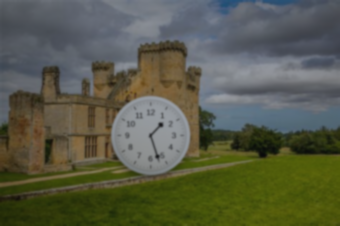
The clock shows 1:27
